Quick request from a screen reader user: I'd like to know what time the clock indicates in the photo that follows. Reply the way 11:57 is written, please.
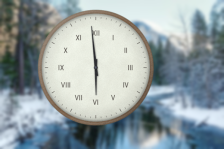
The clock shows 5:59
